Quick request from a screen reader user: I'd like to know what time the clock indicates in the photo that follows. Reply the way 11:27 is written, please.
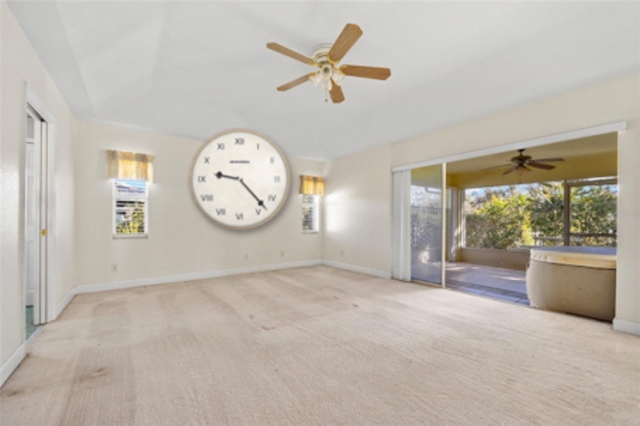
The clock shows 9:23
